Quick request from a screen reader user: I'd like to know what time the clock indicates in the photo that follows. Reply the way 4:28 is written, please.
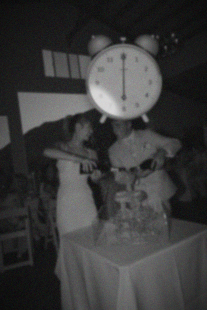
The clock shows 6:00
